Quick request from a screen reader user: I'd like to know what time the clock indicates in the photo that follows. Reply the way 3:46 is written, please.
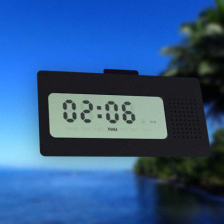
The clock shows 2:06
